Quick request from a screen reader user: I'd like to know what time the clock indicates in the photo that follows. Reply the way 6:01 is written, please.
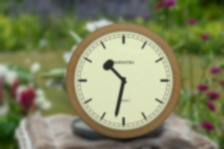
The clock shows 10:32
